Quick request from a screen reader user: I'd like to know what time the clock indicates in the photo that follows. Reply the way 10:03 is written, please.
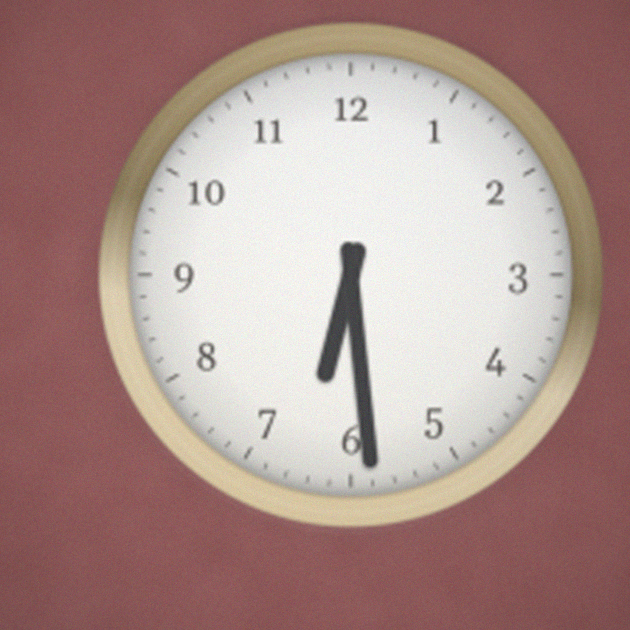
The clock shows 6:29
